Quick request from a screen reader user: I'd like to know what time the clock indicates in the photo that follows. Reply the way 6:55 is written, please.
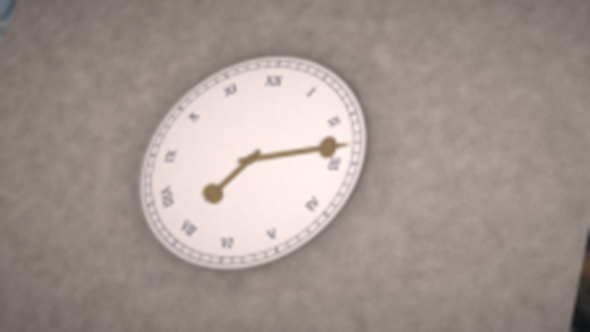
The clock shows 7:13
